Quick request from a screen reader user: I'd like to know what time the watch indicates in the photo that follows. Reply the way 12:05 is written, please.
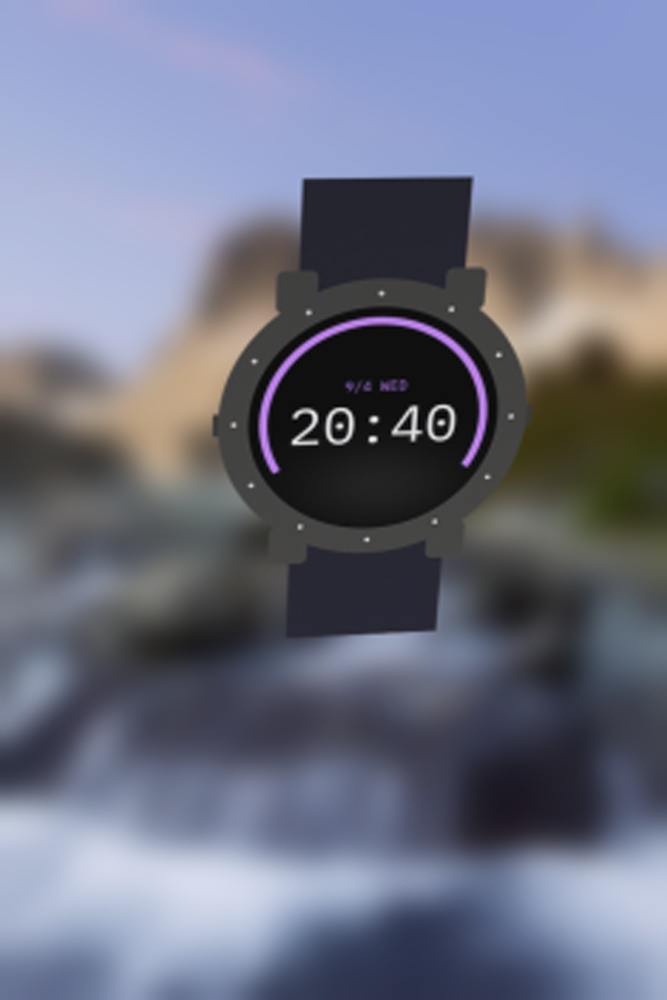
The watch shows 20:40
